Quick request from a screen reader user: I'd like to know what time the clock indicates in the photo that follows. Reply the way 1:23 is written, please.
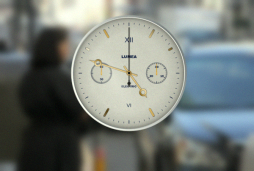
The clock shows 4:48
